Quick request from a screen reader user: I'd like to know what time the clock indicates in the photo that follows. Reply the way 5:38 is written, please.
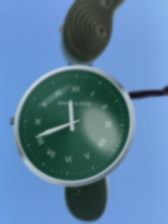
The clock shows 11:41
